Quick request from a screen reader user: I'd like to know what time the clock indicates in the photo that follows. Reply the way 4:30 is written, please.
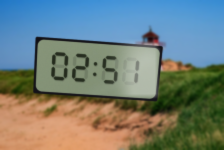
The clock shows 2:51
